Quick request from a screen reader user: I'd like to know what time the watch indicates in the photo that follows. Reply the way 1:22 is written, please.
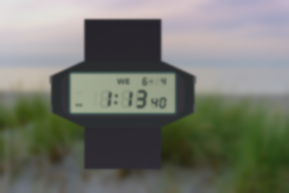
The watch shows 1:13
